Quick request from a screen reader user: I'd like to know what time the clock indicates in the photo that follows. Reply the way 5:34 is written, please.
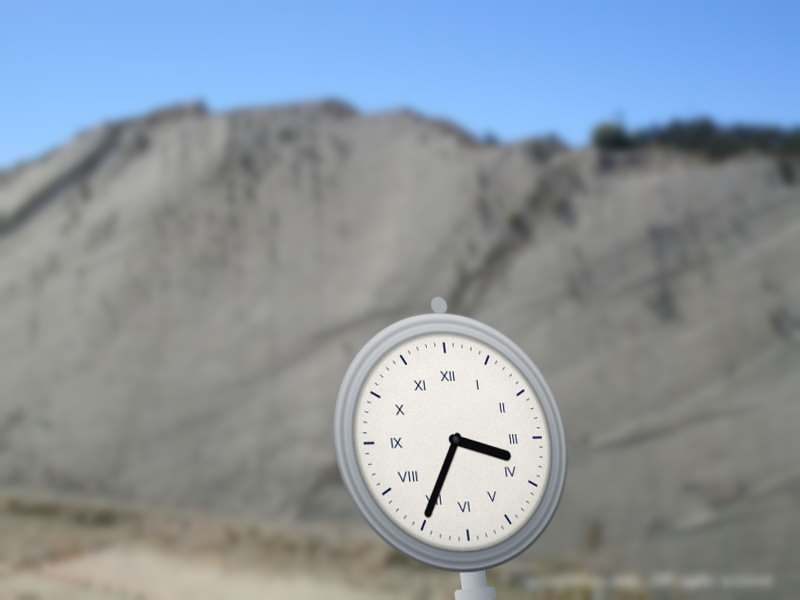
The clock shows 3:35
